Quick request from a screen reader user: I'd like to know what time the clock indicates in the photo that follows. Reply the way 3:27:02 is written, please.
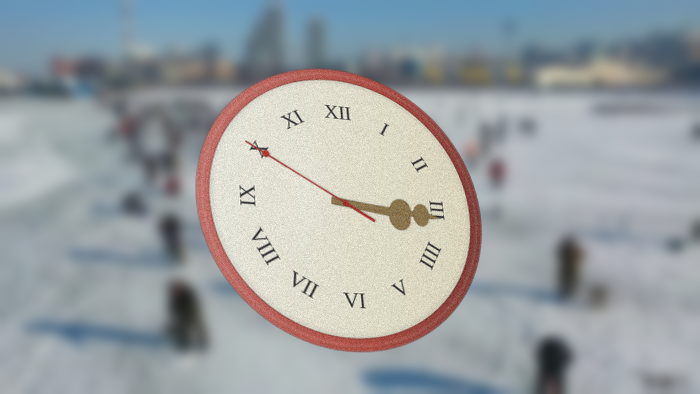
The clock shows 3:15:50
